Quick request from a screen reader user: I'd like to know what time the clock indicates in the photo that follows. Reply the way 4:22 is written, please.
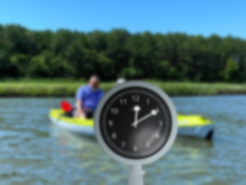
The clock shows 12:10
